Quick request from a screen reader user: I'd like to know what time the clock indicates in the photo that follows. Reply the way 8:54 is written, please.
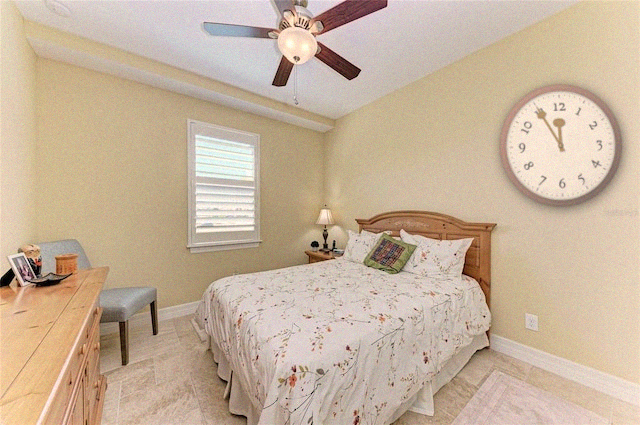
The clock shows 11:55
